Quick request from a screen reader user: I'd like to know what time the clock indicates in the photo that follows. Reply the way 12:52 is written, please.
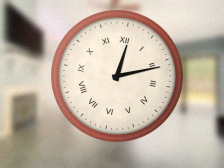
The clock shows 12:11
